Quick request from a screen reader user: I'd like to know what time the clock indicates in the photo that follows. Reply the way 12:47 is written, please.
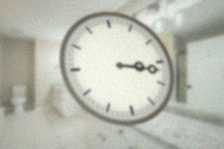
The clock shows 3:17
